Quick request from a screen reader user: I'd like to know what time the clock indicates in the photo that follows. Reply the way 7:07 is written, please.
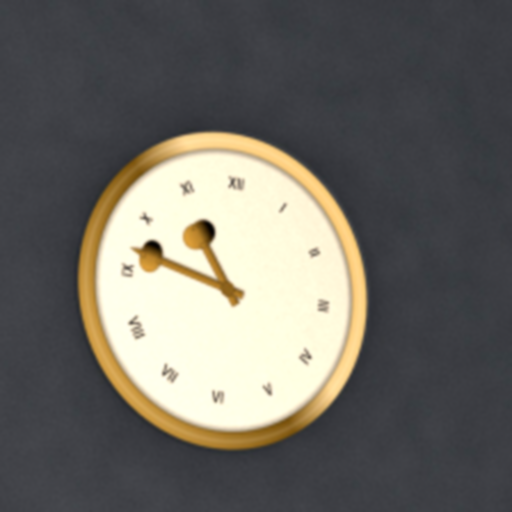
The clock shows 10:47
